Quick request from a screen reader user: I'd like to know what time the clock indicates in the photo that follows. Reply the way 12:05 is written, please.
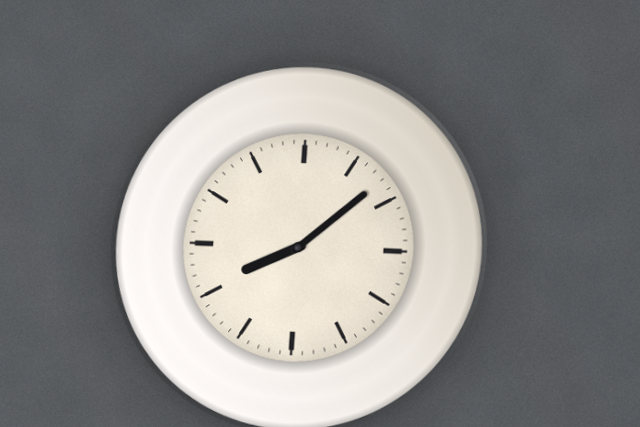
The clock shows 8:08
